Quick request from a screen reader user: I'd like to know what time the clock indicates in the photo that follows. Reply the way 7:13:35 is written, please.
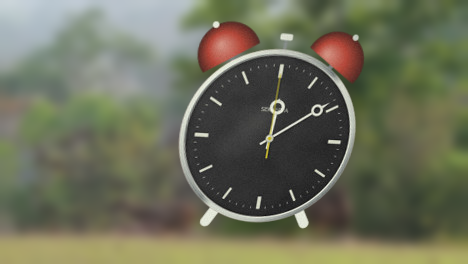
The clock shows 12:09:00
